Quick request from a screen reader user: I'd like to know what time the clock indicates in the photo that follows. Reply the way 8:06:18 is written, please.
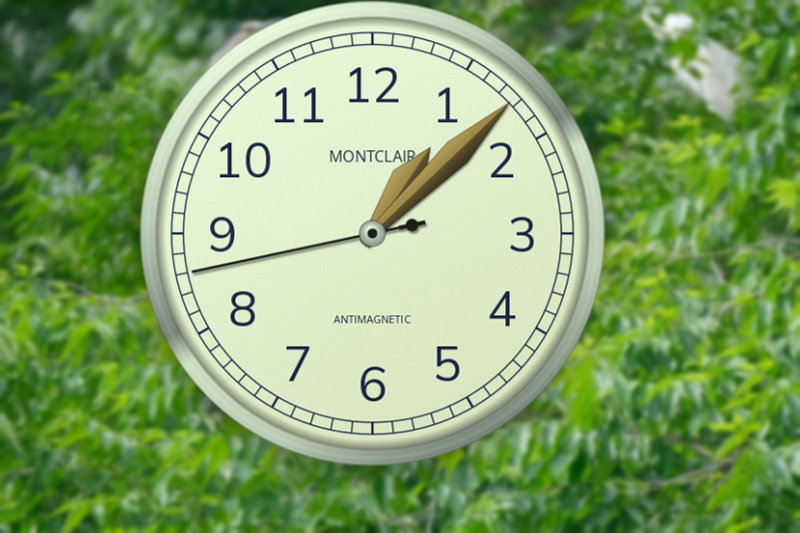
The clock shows 1:07:43
